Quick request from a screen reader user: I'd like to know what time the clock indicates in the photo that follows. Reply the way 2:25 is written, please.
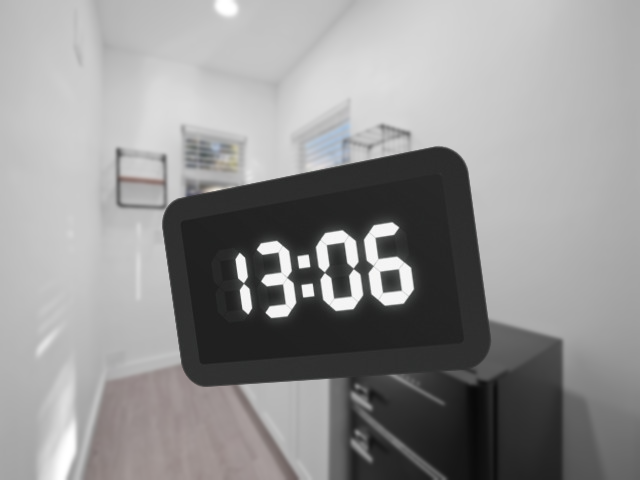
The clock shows 13:06
